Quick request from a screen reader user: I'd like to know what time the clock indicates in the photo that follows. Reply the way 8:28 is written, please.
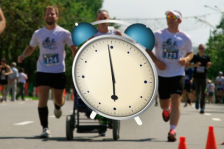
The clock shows 5:59
